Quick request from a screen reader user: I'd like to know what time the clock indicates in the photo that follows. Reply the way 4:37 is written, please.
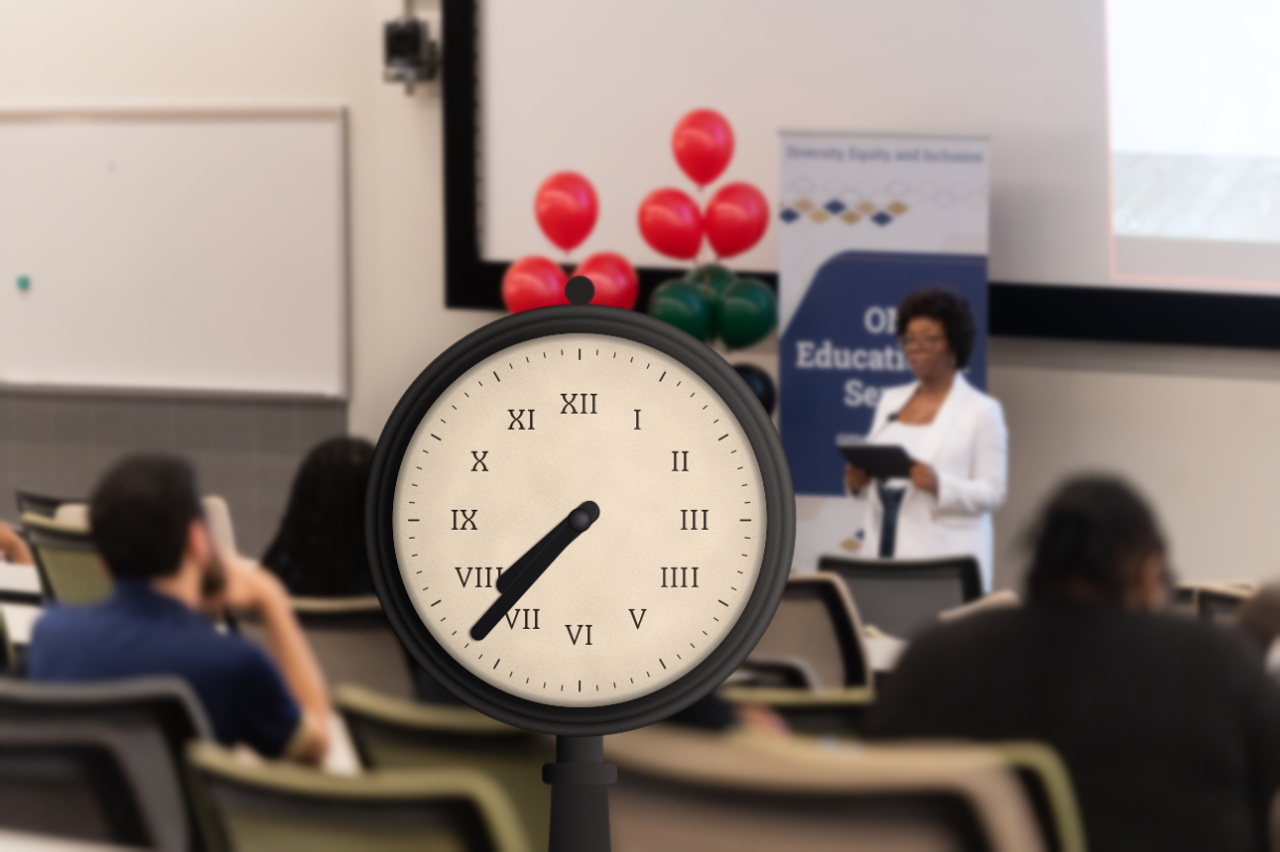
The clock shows 7:37
